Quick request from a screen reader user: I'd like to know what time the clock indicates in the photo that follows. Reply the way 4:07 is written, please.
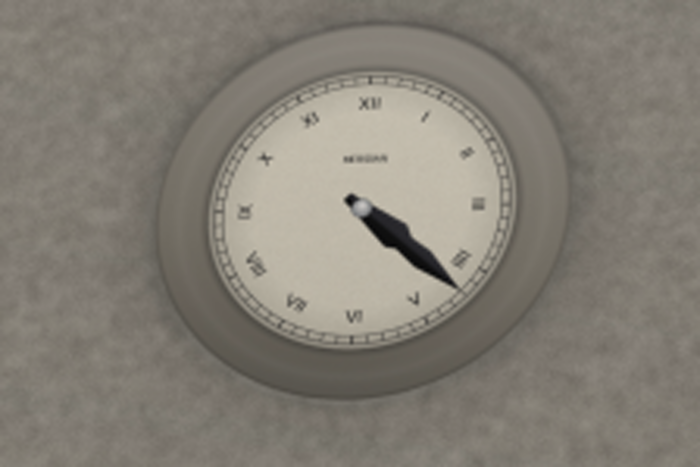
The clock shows 4:22
